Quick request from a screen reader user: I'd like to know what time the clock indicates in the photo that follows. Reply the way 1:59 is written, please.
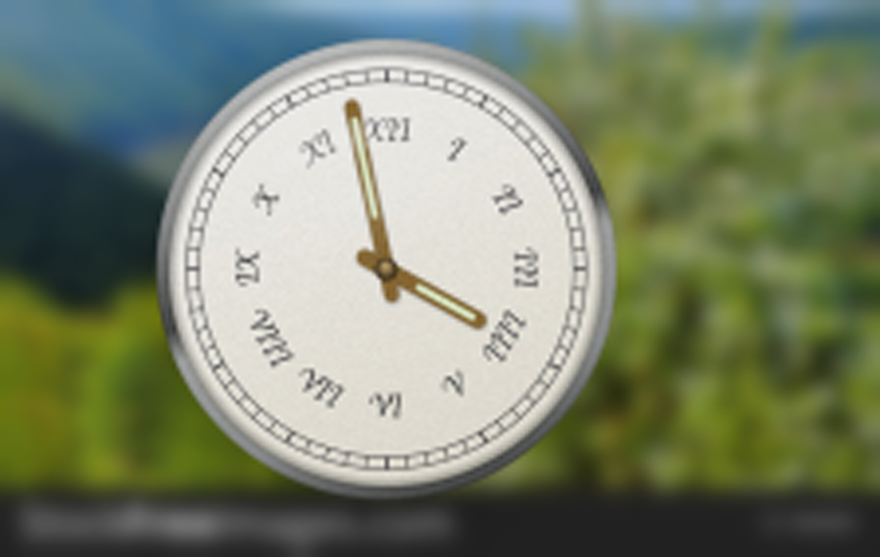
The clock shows 3:58
